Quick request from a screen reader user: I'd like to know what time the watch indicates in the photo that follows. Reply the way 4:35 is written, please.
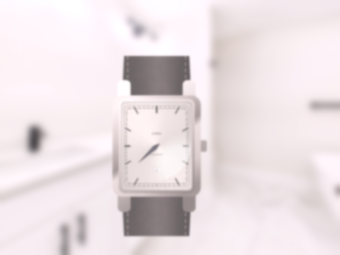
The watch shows 7:38
